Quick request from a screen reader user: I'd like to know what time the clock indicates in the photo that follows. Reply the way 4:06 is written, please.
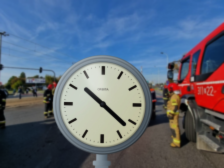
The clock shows 10:22
